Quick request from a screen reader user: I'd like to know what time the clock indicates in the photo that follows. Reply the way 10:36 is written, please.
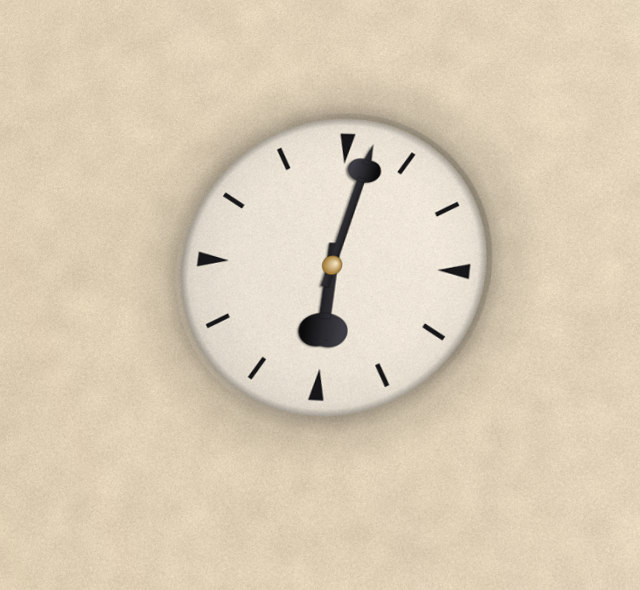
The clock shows 6:02
